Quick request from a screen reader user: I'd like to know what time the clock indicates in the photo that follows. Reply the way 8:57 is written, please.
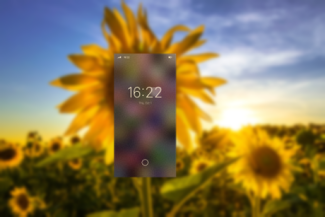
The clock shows 16:22
